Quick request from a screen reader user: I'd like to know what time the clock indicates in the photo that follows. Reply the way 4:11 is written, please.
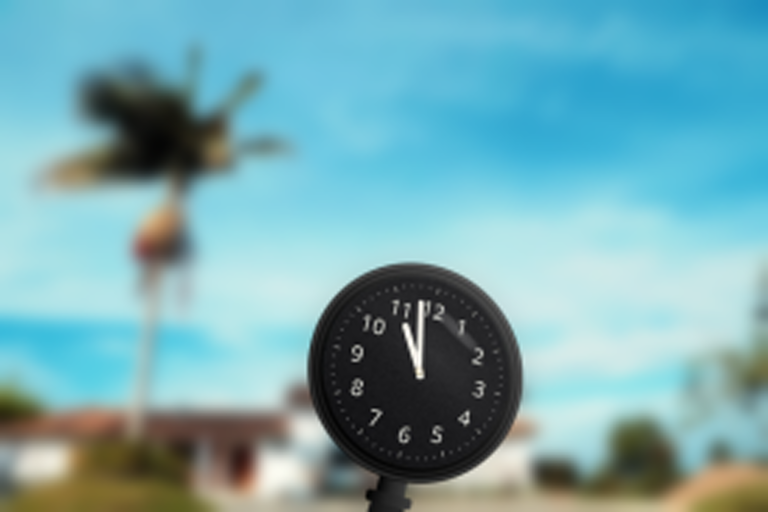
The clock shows 10:58
